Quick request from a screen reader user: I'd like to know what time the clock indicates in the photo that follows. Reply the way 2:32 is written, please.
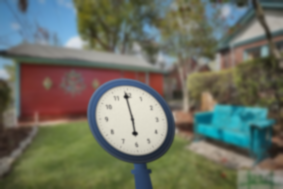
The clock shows 5:59
